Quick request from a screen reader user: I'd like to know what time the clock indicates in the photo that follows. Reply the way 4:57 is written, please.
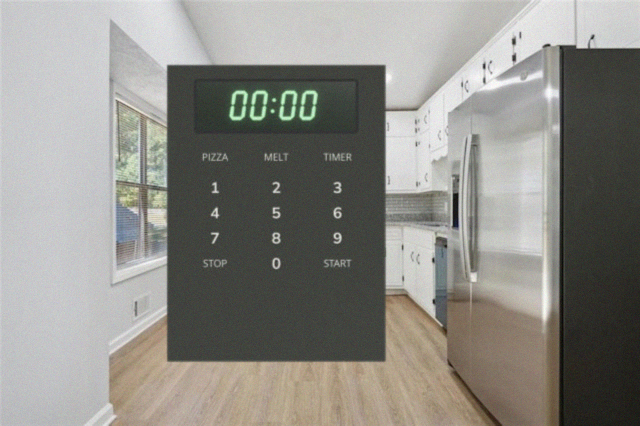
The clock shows 0:00
